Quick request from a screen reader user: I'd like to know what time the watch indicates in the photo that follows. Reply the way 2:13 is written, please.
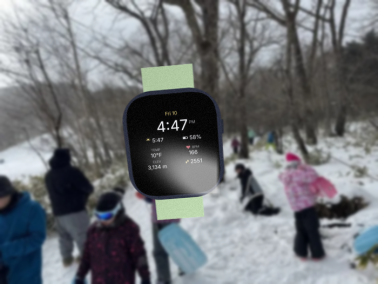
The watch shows 4:47
